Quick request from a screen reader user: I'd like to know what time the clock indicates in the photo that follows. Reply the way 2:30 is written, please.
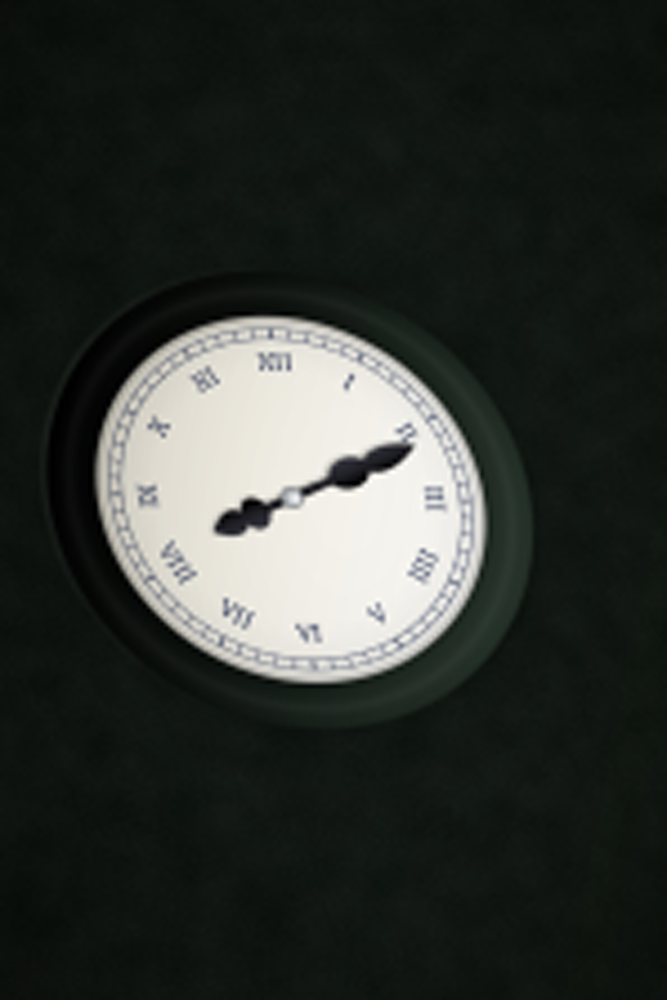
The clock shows 8:11
